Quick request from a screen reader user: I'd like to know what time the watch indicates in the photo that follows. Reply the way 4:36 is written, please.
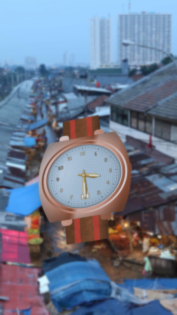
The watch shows 3:30
